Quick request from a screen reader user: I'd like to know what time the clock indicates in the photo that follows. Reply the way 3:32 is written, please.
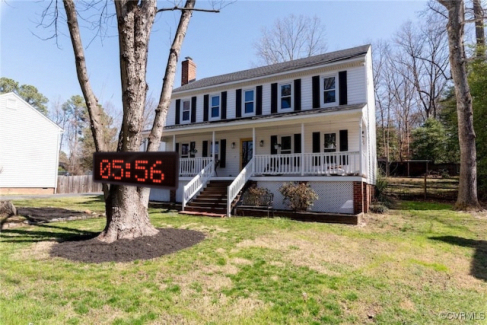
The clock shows 5:56
